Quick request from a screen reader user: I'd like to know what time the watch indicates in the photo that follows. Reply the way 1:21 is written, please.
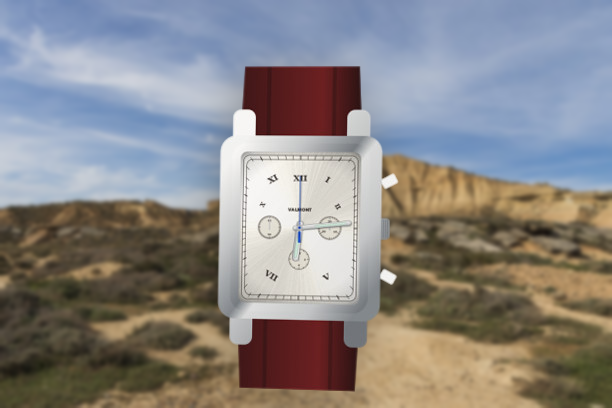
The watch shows 6:14
